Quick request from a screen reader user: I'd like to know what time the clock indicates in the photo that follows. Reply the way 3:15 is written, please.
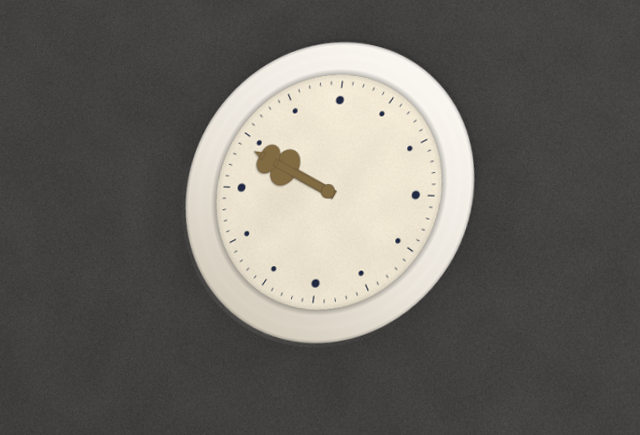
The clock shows 9:49
